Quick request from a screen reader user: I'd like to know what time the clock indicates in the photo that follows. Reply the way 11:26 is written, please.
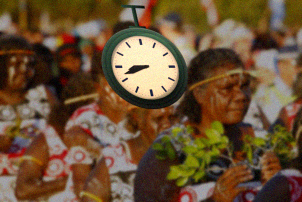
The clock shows 8:42
